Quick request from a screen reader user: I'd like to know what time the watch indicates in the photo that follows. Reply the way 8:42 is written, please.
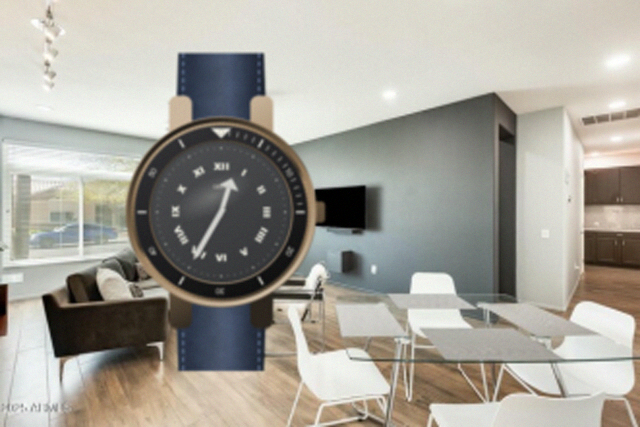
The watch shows 12:35
